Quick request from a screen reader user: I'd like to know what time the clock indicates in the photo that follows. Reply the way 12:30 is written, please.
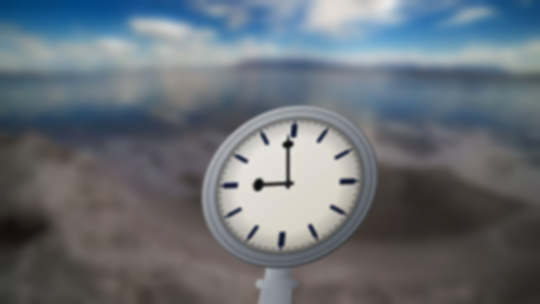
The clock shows 8:59
